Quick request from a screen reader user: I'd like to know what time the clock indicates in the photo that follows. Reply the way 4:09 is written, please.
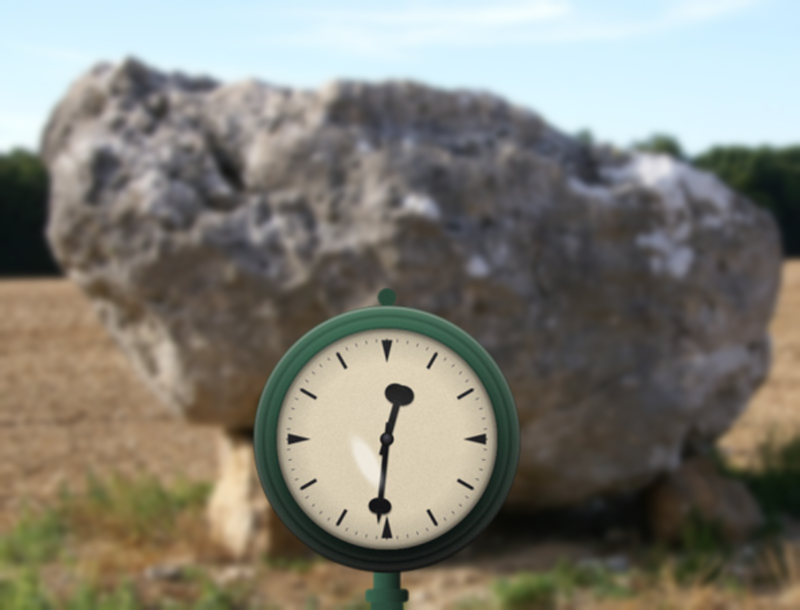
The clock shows 12:31
